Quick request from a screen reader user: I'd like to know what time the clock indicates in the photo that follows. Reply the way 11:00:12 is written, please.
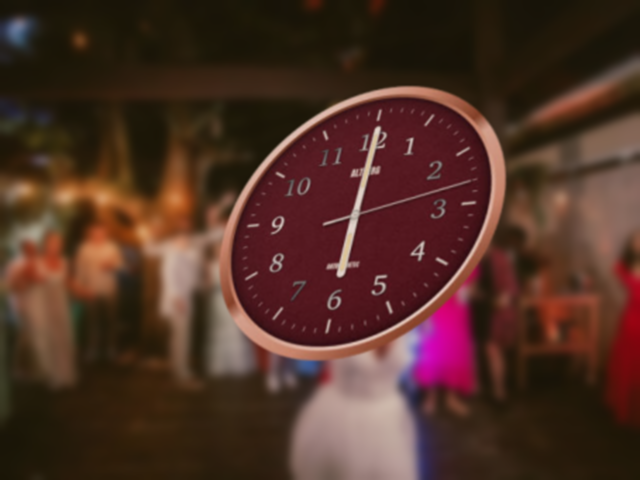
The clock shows 6:00:13
